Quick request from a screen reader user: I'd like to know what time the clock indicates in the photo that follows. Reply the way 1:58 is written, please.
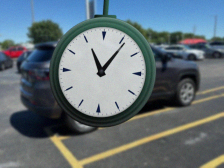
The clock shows 11:06
